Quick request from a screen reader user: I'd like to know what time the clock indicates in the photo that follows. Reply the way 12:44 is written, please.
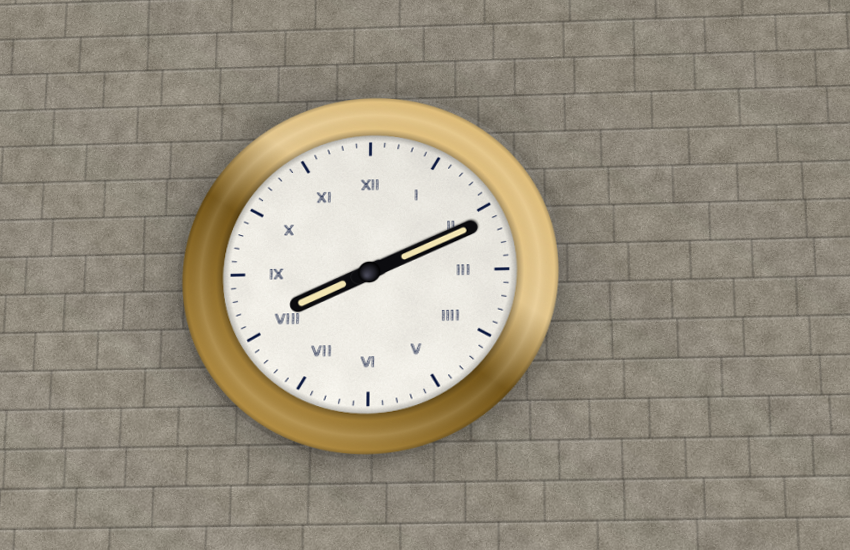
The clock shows 8:11
